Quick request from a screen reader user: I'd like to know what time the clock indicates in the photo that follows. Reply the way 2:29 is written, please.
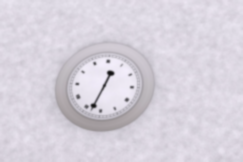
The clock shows 12:33
